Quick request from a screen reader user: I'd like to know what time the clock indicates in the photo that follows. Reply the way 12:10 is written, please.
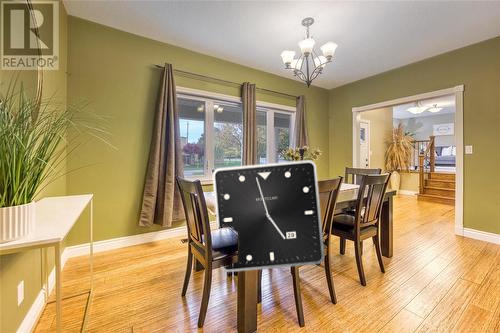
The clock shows 4:58
